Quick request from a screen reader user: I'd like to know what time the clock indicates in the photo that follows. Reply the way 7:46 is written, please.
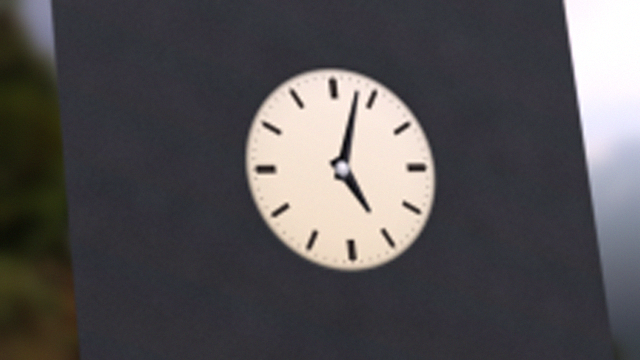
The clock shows 5:03
